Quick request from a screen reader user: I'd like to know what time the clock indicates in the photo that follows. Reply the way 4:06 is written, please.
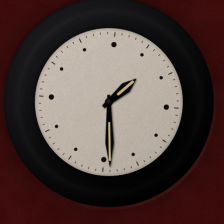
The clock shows 1:29
